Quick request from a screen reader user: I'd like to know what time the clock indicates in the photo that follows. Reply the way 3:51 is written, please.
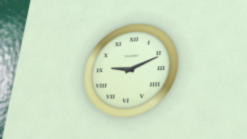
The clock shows 9:11
